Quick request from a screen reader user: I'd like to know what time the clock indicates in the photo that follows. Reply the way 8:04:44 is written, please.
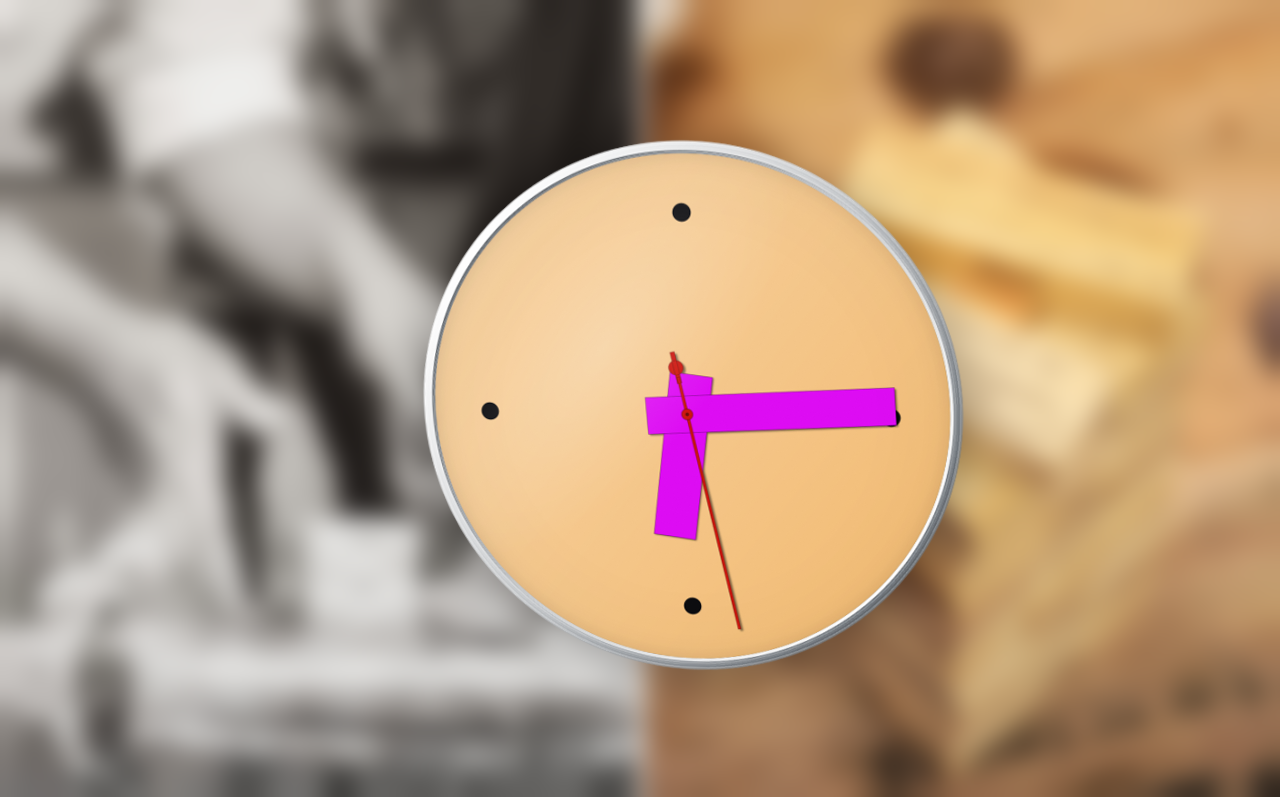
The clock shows 6:14:28
